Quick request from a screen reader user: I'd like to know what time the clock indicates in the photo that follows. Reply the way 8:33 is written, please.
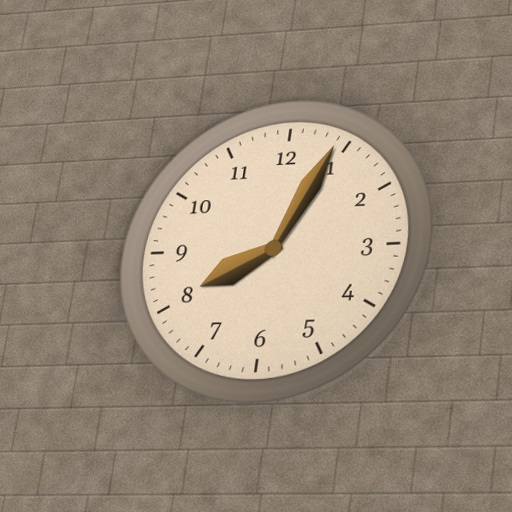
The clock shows 8:04
